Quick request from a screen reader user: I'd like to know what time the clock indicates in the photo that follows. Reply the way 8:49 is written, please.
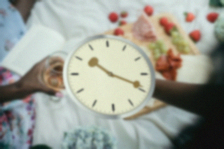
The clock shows 10:19
